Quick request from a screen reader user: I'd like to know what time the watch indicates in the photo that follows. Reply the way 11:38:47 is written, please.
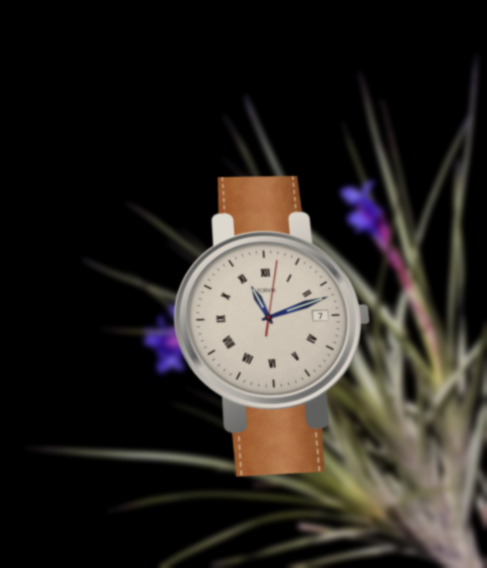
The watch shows 11:12:02
